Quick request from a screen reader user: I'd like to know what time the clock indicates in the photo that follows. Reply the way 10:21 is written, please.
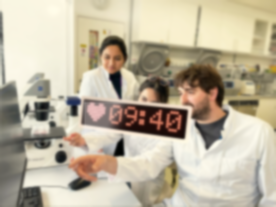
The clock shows 9:40
